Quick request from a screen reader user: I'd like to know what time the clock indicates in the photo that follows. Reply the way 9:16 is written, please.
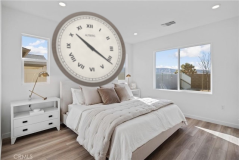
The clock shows 10:21
